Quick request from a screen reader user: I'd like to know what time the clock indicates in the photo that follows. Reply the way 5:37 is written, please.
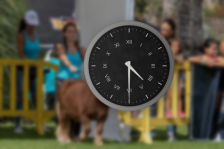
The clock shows 4:30
